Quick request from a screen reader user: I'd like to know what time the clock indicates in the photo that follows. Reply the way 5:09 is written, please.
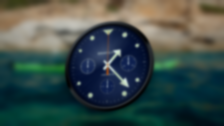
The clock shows 1:23
